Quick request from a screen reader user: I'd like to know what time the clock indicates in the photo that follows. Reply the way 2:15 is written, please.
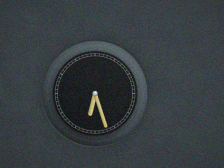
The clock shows 6:27
